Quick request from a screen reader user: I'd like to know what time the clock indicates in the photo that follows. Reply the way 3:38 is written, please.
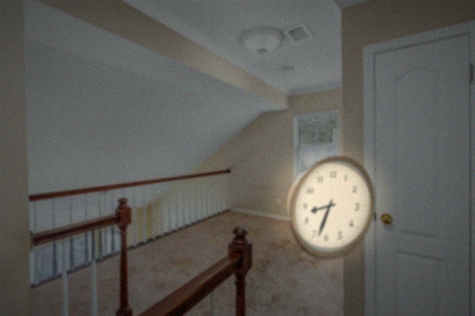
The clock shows 8:33
